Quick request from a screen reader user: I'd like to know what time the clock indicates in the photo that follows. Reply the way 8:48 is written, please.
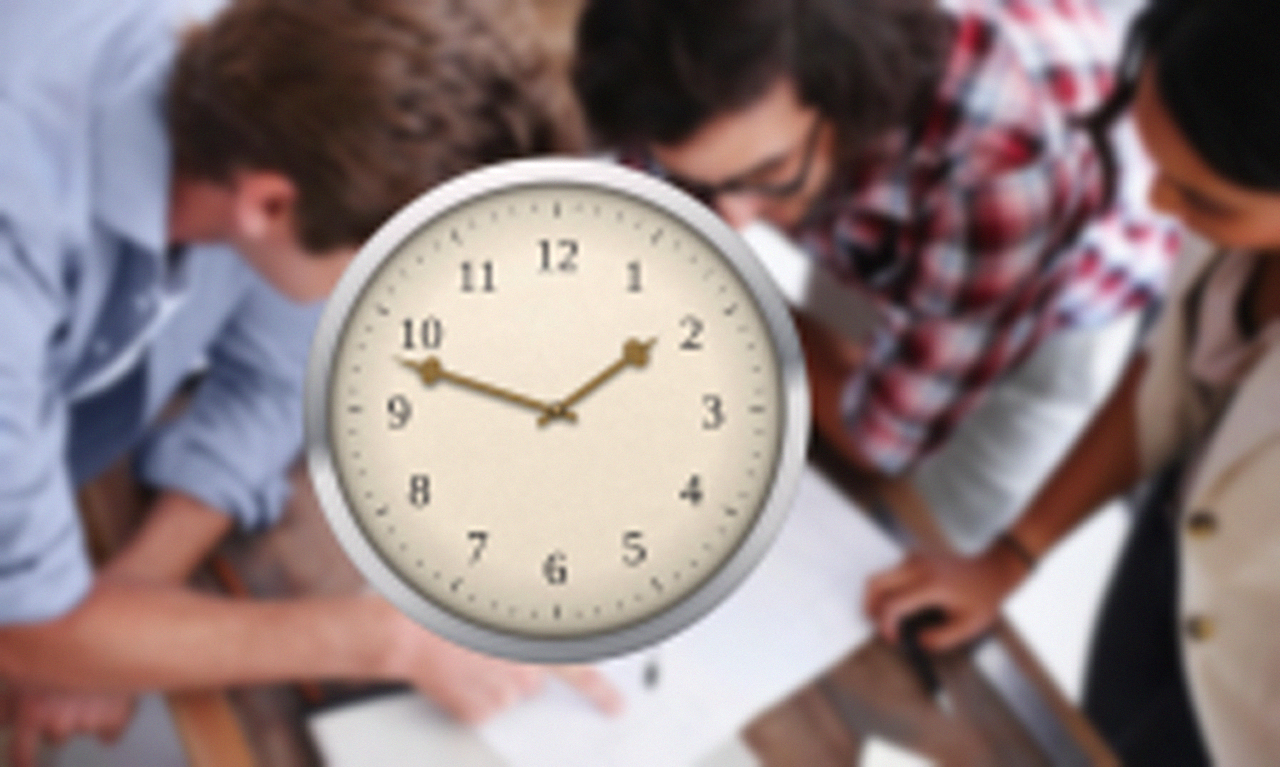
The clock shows 1:48
